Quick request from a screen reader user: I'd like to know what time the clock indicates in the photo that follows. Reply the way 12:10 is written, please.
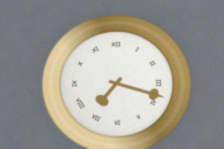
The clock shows 7:18
